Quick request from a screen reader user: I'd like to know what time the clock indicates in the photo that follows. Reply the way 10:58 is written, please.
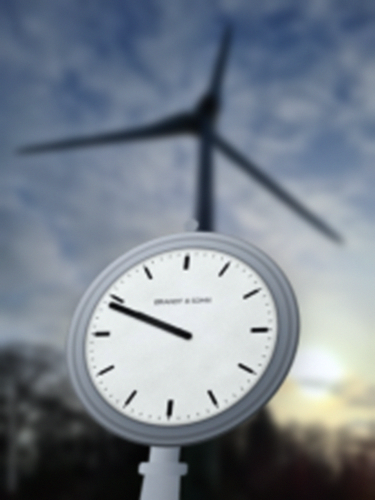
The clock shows 9:49
